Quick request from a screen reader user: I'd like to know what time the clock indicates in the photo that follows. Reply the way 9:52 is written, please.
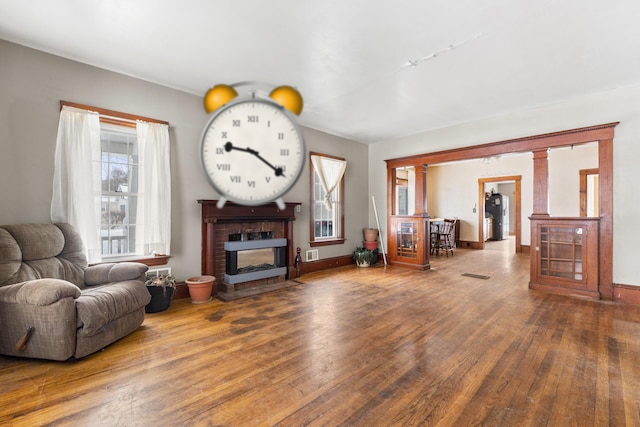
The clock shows 9:21
